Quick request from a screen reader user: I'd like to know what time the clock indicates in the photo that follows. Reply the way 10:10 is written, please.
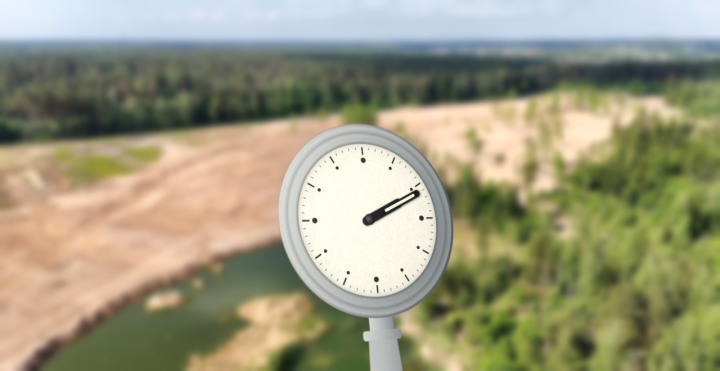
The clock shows 2:11
